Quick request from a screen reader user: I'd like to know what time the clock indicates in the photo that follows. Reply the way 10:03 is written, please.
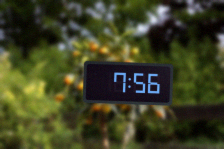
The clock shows 7:56
